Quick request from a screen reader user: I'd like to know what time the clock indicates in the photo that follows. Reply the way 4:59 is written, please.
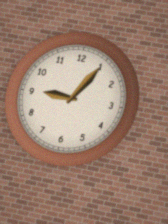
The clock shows 9:05
